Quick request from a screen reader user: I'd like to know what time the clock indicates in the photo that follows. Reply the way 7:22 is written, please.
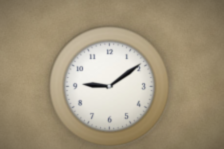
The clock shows 9:09
